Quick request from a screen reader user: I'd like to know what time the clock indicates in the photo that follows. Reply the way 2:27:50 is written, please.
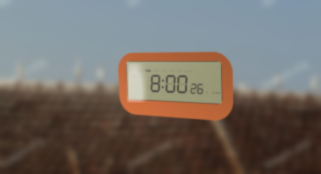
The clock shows 8:00:26
